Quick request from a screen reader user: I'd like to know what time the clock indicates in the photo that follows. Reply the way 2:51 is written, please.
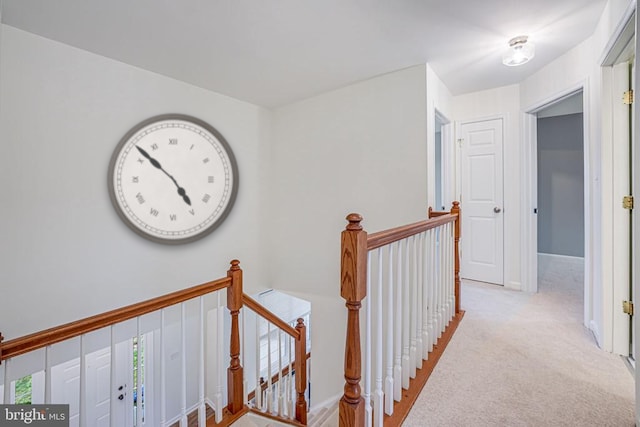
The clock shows 4:52
